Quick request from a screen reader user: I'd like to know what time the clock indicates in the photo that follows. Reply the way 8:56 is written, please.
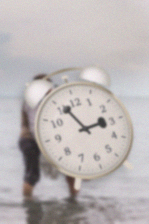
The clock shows 2:56
